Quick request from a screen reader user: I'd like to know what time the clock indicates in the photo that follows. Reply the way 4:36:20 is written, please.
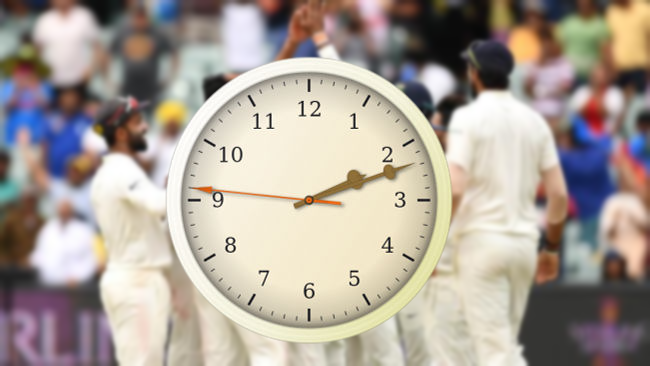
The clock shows 2:11:46
